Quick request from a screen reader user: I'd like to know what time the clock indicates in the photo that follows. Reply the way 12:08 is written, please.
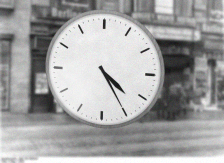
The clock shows 4:25
